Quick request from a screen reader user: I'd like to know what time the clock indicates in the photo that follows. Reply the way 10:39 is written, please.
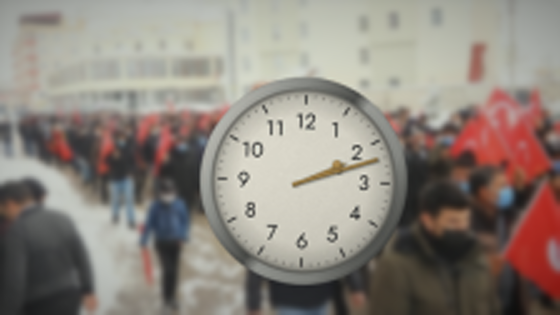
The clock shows 2:12
